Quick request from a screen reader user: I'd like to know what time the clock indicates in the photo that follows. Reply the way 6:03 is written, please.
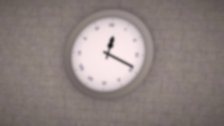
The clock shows 12:19
